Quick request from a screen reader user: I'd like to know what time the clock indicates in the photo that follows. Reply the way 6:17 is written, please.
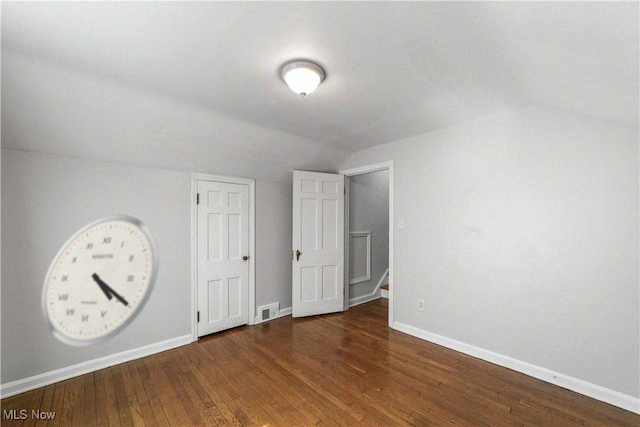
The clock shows 4:20
